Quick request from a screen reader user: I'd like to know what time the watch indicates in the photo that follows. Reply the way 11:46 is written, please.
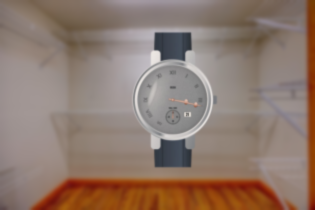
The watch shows 3:17
